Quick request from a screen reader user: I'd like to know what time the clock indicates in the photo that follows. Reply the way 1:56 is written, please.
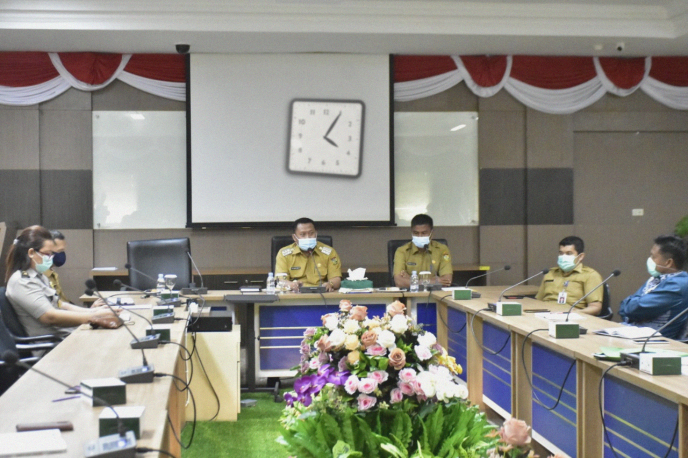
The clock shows 4:05
